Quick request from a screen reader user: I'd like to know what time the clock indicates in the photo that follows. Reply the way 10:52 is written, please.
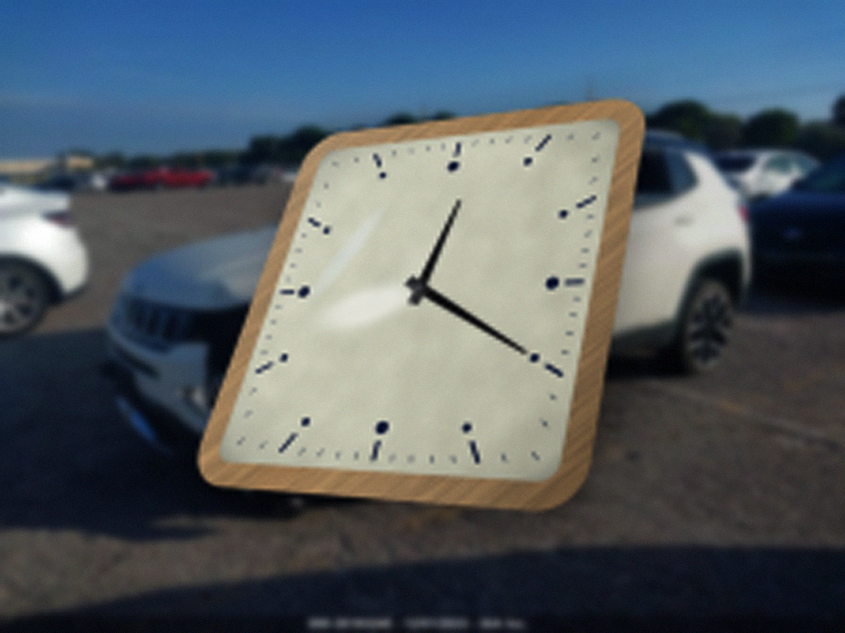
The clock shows 12:20
